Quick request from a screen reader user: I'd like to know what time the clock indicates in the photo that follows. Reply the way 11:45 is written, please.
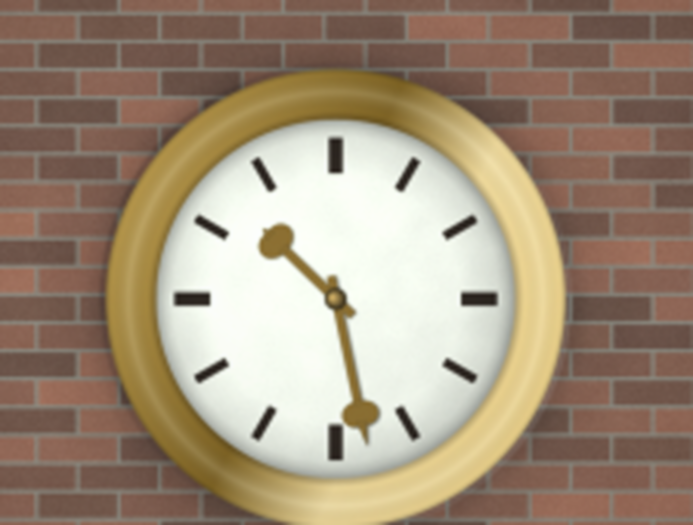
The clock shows 10:28
